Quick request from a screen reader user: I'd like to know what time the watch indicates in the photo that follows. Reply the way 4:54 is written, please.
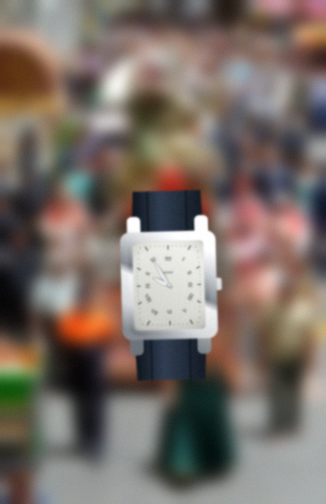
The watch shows 9:55
